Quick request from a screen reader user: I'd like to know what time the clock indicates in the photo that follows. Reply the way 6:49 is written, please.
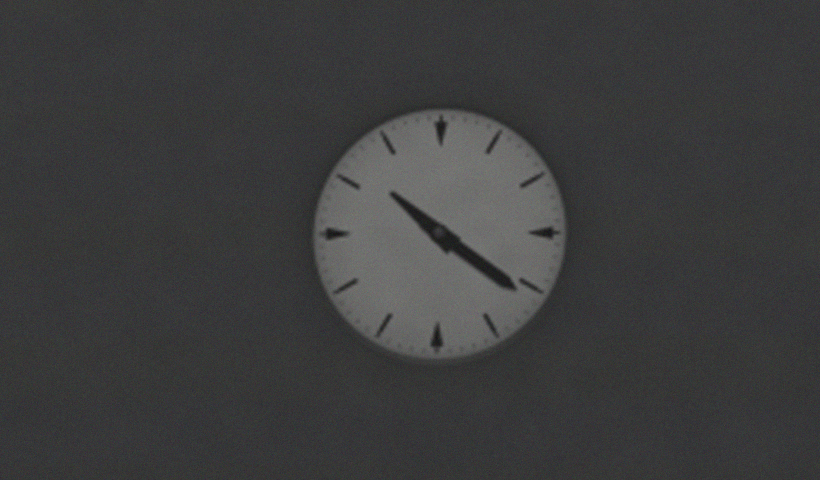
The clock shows 10:21
